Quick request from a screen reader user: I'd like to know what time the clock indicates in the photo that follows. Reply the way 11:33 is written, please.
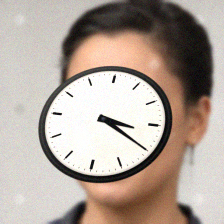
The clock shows 3:20
